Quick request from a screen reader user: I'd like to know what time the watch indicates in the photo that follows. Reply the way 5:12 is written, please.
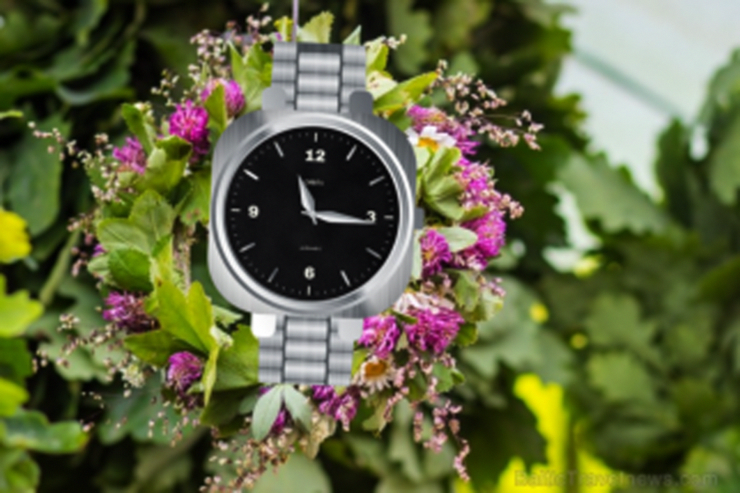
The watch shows 11:16
